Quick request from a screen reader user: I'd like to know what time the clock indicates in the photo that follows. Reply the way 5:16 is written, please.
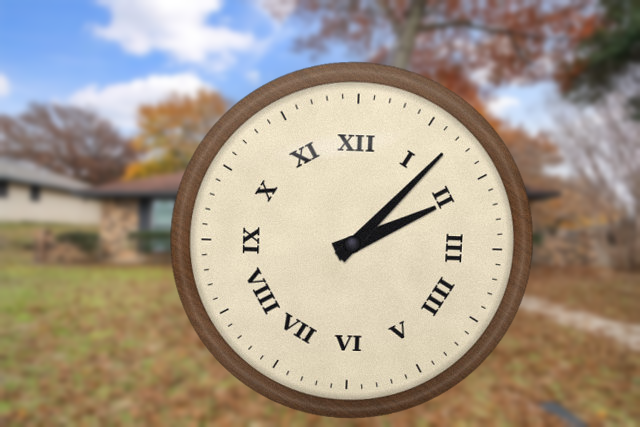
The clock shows 2:07
